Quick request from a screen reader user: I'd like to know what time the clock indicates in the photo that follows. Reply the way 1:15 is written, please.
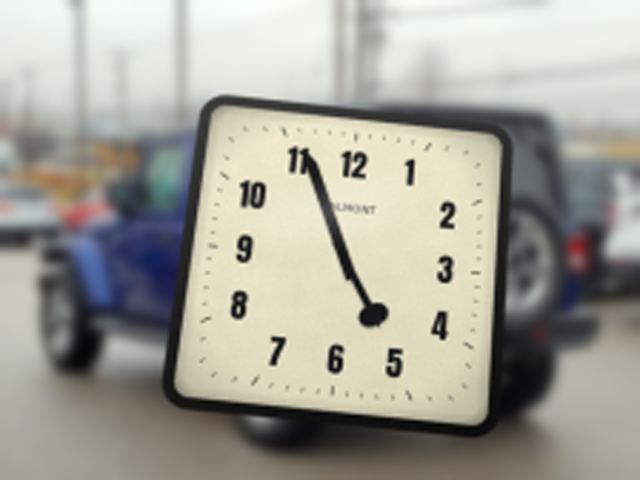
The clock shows 4:56
